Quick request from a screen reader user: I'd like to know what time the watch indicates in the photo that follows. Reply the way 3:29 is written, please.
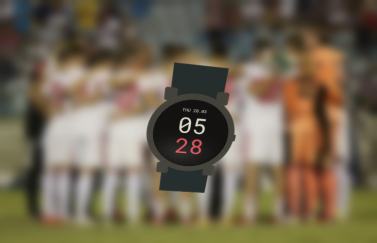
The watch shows 5:28
